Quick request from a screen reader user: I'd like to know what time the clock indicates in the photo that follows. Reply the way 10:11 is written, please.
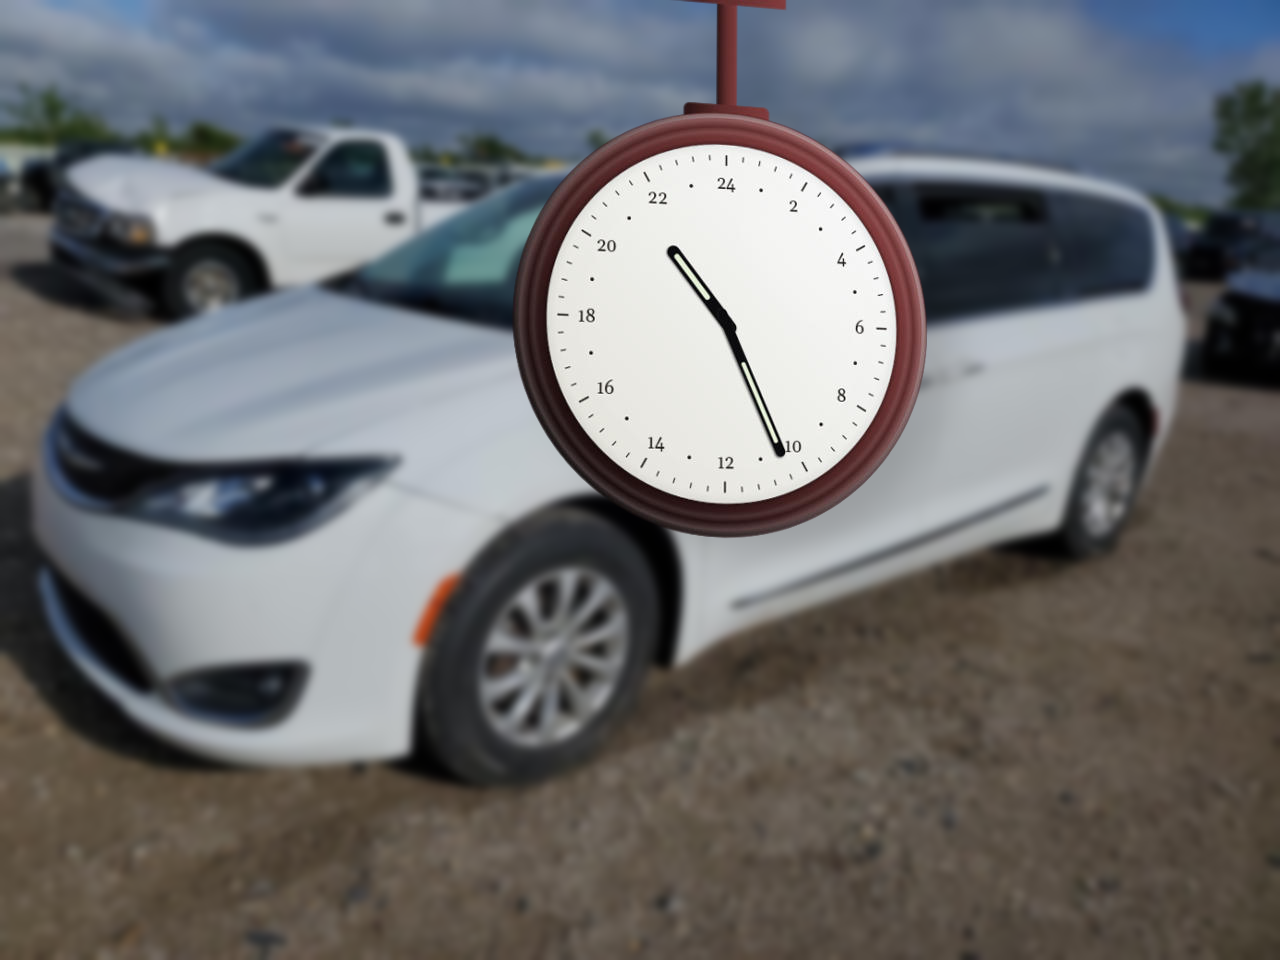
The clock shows 21:26
